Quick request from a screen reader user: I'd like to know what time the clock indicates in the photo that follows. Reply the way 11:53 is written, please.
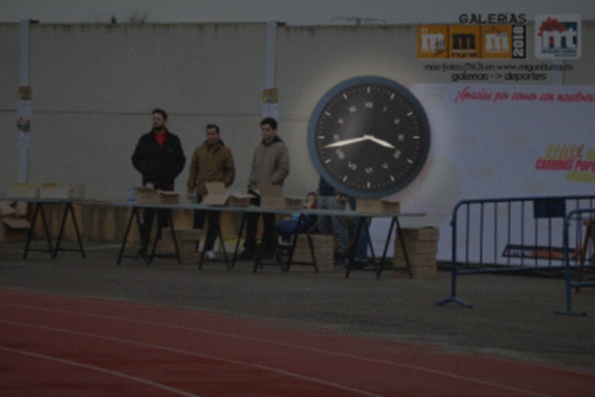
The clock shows 3:43
